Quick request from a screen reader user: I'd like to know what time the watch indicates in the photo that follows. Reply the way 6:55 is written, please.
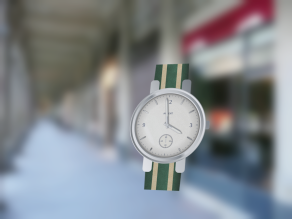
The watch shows 3:59
